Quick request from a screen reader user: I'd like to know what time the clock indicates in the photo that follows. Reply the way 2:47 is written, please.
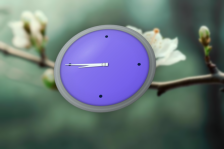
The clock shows 8:45
